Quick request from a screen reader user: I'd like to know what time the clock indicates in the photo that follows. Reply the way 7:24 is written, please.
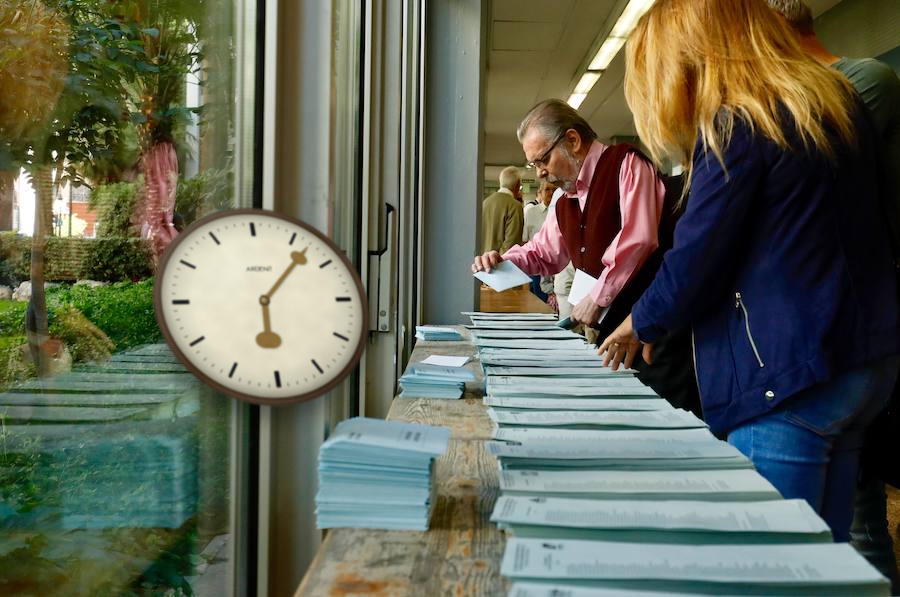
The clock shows 6:07
